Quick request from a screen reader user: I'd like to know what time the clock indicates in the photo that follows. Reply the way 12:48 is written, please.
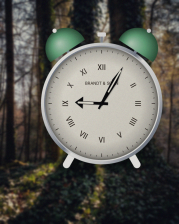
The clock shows 9:05
